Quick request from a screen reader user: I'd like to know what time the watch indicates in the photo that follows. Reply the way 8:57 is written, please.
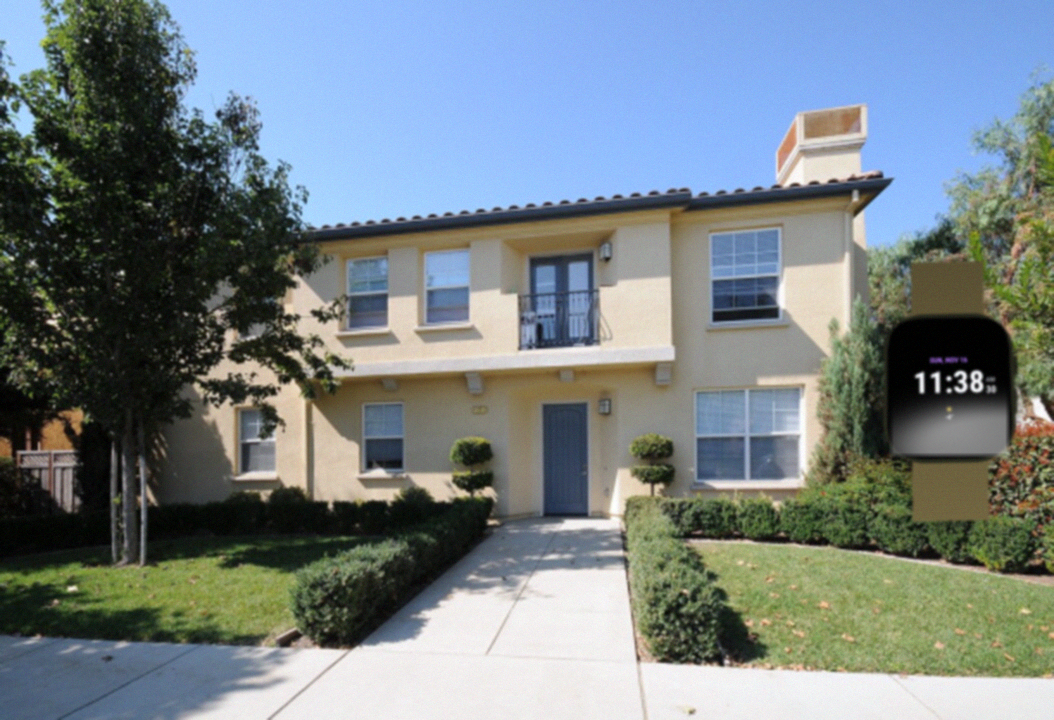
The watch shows 11:38
